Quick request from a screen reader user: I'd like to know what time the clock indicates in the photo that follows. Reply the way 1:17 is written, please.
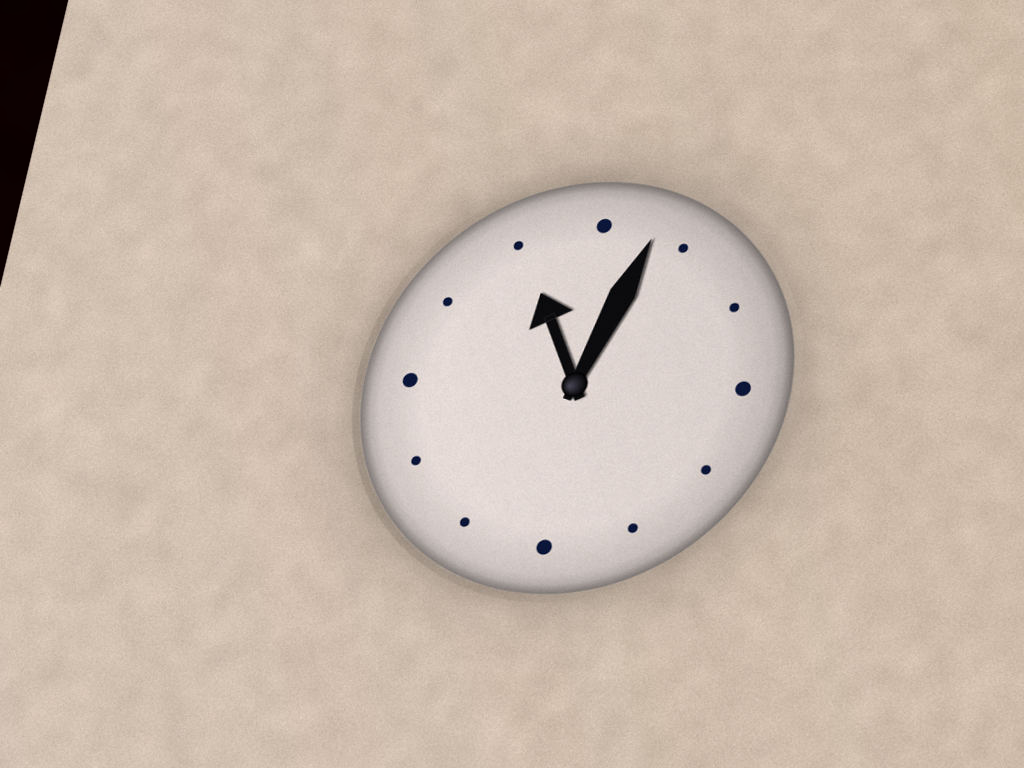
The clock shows 11:03
